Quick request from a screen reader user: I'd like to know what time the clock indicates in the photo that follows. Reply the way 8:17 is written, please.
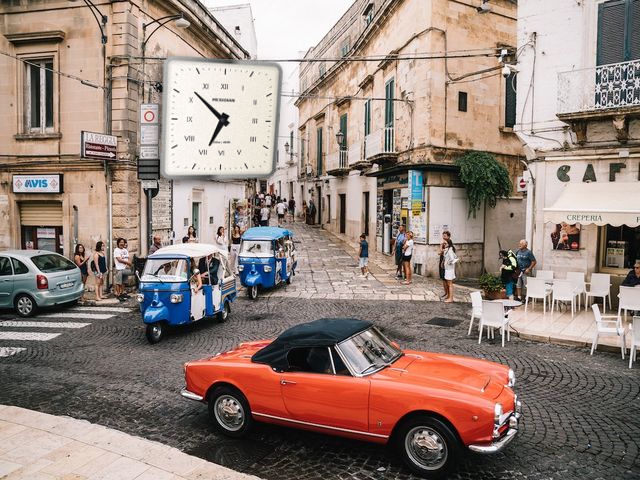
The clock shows 6:52
